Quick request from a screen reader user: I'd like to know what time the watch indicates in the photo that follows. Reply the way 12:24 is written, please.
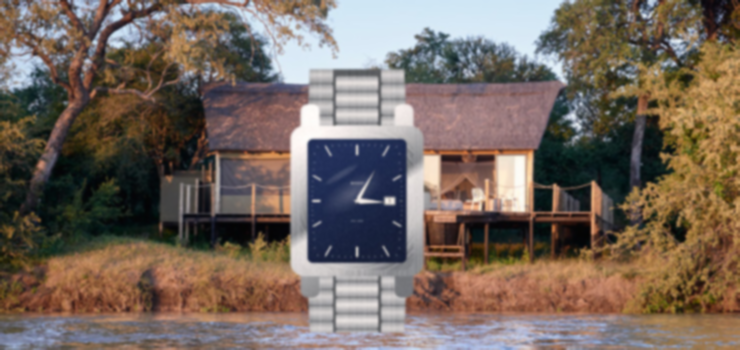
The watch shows 3:05
